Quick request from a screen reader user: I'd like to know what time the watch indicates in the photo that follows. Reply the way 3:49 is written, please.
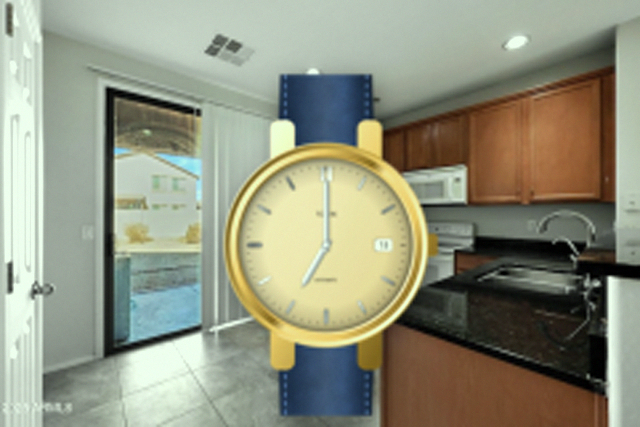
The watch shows 7:00
